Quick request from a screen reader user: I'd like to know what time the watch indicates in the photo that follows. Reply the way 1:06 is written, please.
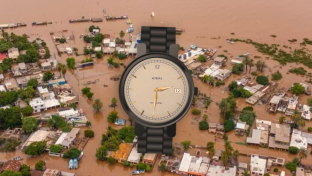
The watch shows 2:31
